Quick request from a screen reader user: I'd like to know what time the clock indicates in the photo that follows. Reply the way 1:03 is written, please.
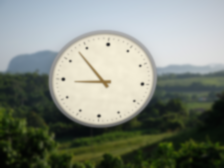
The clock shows 8:53
